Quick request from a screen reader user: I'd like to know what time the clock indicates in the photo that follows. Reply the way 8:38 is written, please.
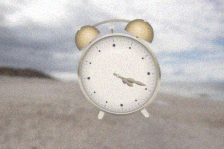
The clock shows 4:19
